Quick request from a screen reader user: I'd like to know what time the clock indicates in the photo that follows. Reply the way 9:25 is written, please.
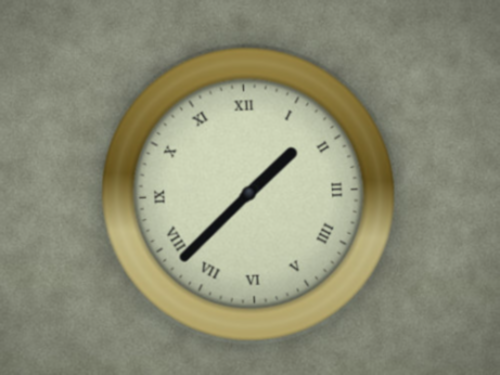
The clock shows 1:38
